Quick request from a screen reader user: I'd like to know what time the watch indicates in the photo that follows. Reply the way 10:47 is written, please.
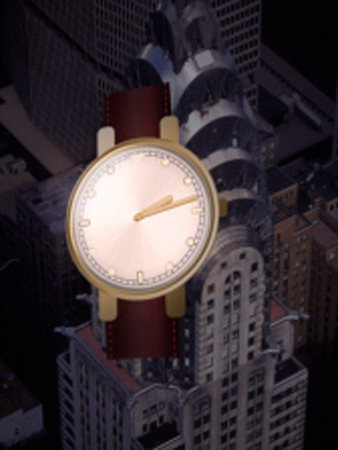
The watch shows 2:13
